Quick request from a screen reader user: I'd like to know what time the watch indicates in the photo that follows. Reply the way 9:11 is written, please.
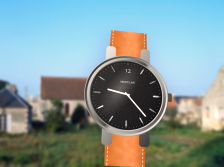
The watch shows 9:23
